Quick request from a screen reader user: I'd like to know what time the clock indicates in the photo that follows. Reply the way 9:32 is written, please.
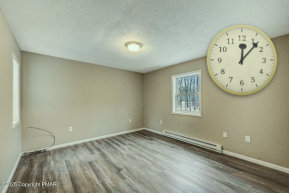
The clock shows 12:07
